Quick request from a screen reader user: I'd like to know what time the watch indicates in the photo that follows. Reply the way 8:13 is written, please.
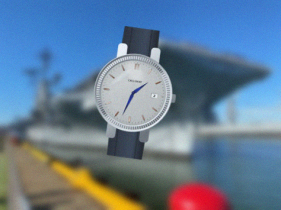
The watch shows 1:33
